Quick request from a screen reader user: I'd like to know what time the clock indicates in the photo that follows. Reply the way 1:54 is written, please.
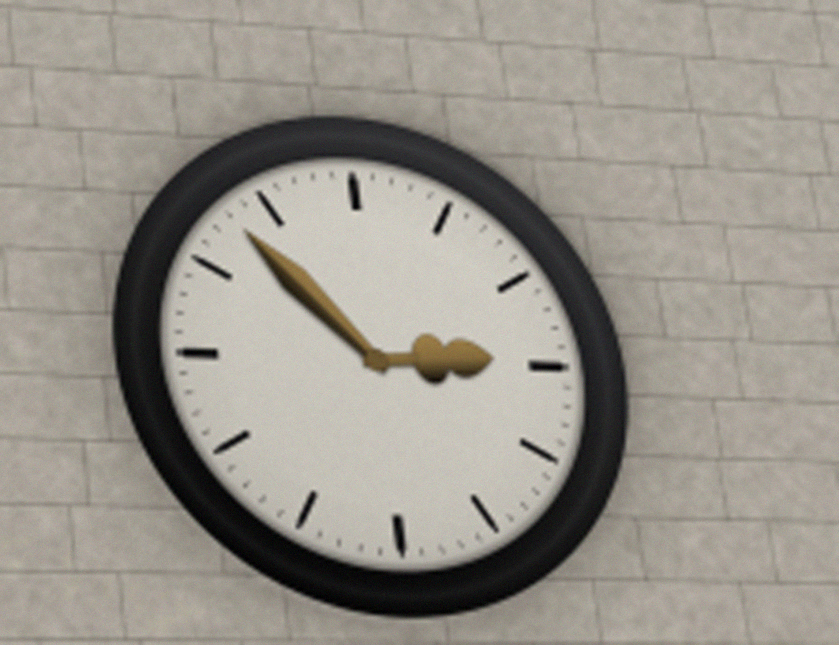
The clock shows 2:53
